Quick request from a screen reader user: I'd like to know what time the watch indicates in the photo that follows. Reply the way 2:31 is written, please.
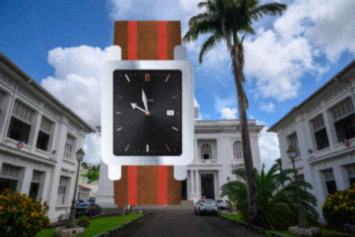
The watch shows 9:58
